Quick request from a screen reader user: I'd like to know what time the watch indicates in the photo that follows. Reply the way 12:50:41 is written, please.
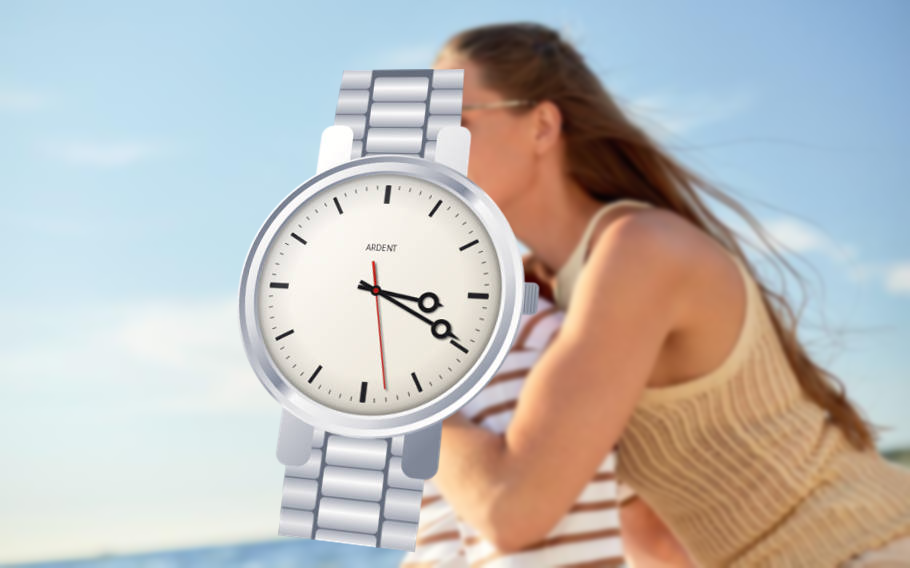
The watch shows 3:19:28
